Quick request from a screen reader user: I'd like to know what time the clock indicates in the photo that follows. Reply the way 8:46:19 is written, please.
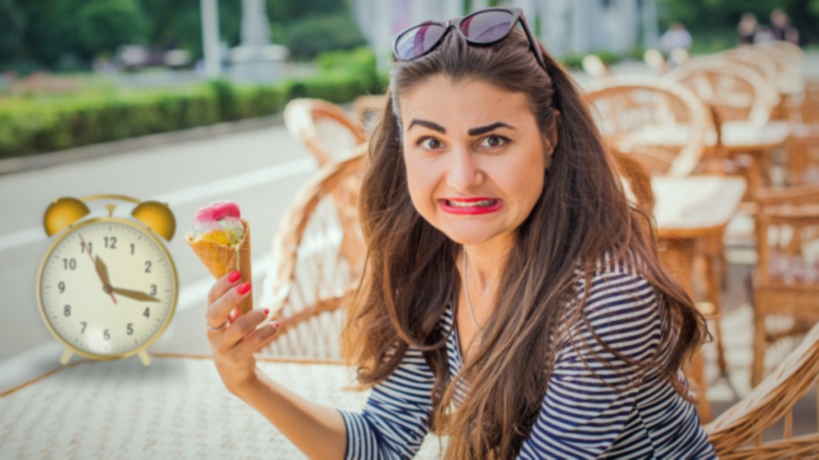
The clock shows 11:16:55
